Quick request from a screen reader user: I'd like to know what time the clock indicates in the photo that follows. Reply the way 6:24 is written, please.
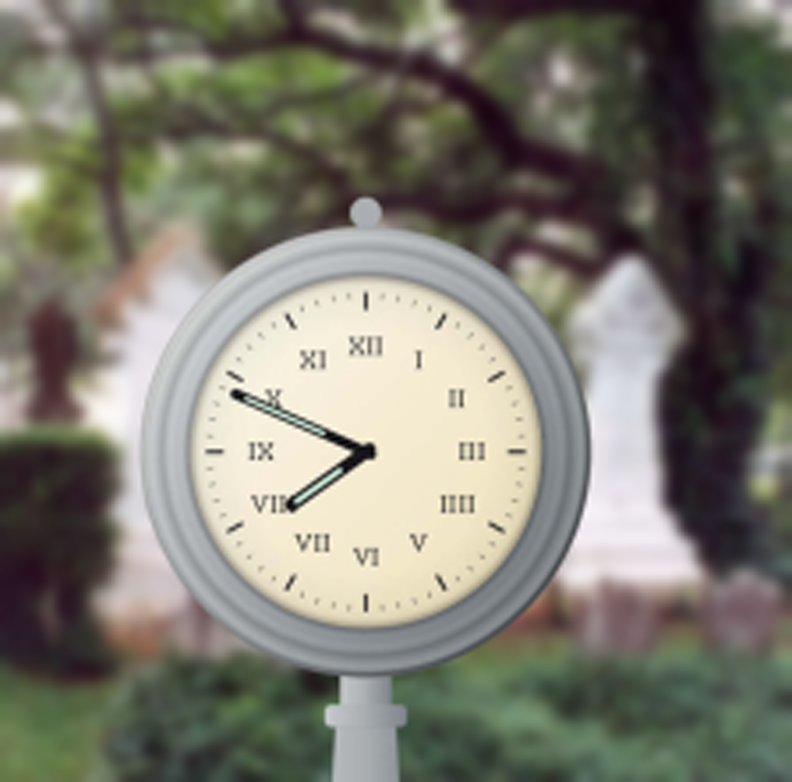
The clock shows 7:49
